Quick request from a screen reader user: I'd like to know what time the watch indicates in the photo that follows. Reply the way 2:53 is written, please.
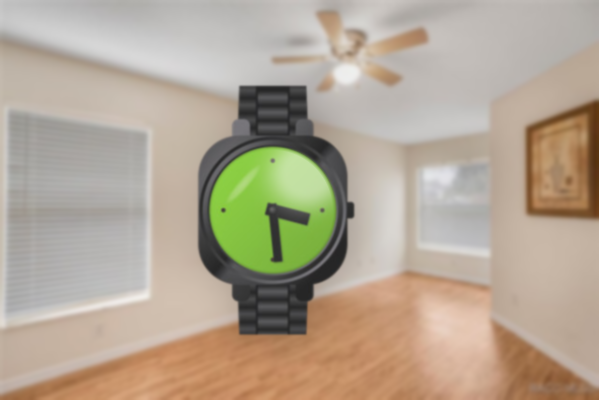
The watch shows 3:29
